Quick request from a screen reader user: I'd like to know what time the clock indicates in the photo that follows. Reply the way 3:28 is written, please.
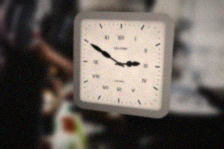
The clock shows 2:50
